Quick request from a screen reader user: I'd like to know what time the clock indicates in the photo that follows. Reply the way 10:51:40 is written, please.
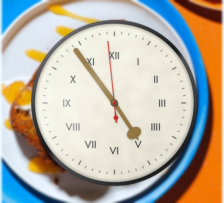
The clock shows 4:53:59
